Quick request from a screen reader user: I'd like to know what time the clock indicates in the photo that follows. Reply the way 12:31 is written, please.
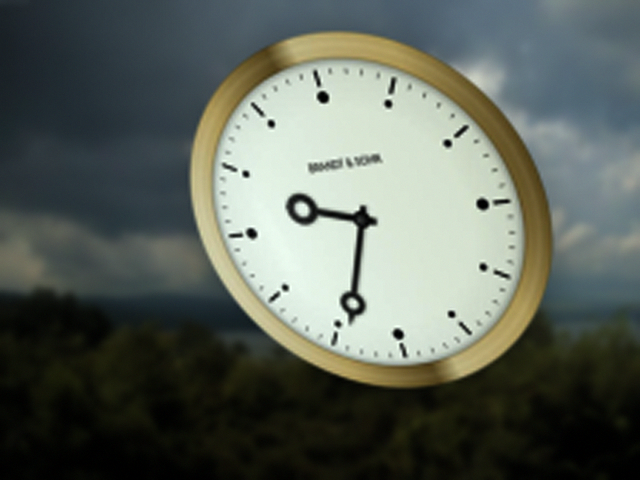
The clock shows 9:34
